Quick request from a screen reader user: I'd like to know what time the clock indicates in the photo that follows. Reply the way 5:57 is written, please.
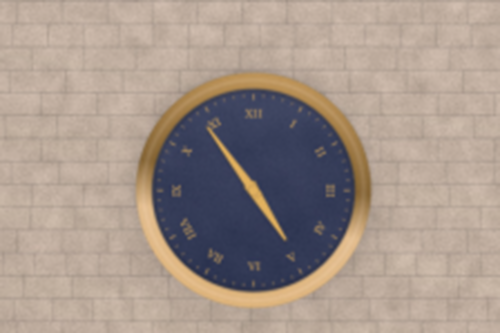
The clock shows 4:54
